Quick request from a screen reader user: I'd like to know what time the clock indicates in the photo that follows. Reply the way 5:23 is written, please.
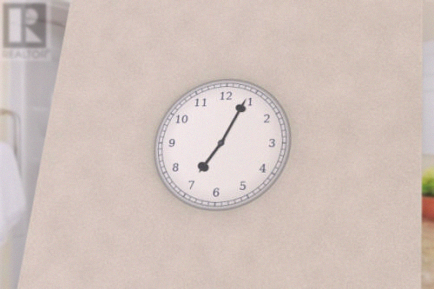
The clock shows 7:04
